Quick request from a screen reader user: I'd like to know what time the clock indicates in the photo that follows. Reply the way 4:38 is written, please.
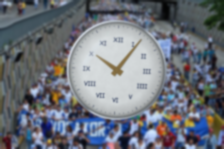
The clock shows 10:06
